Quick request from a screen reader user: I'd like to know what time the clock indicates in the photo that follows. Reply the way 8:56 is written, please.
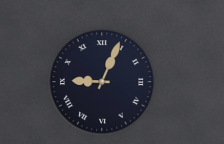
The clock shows 9:04
